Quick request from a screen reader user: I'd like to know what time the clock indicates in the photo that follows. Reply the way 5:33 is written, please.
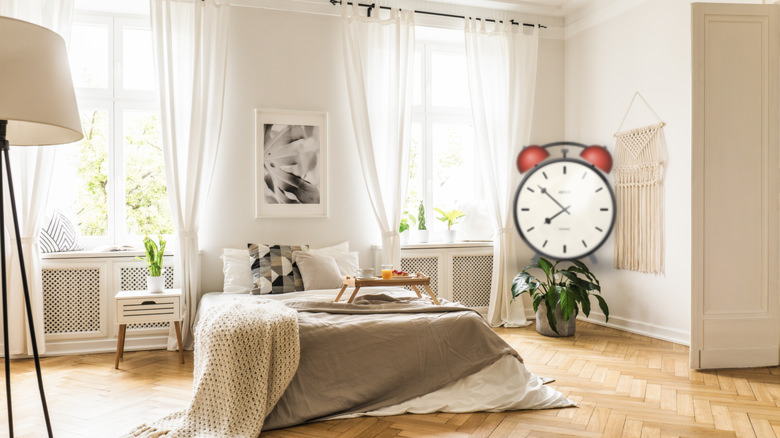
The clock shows 7:52
